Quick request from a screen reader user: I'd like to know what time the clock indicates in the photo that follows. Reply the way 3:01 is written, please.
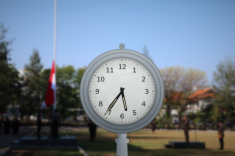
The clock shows 5:36
